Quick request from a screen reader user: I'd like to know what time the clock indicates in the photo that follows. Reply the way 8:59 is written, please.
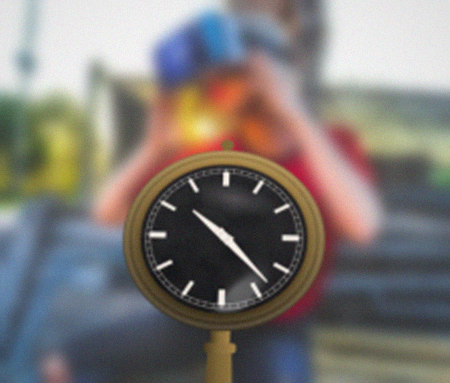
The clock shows 10:23
